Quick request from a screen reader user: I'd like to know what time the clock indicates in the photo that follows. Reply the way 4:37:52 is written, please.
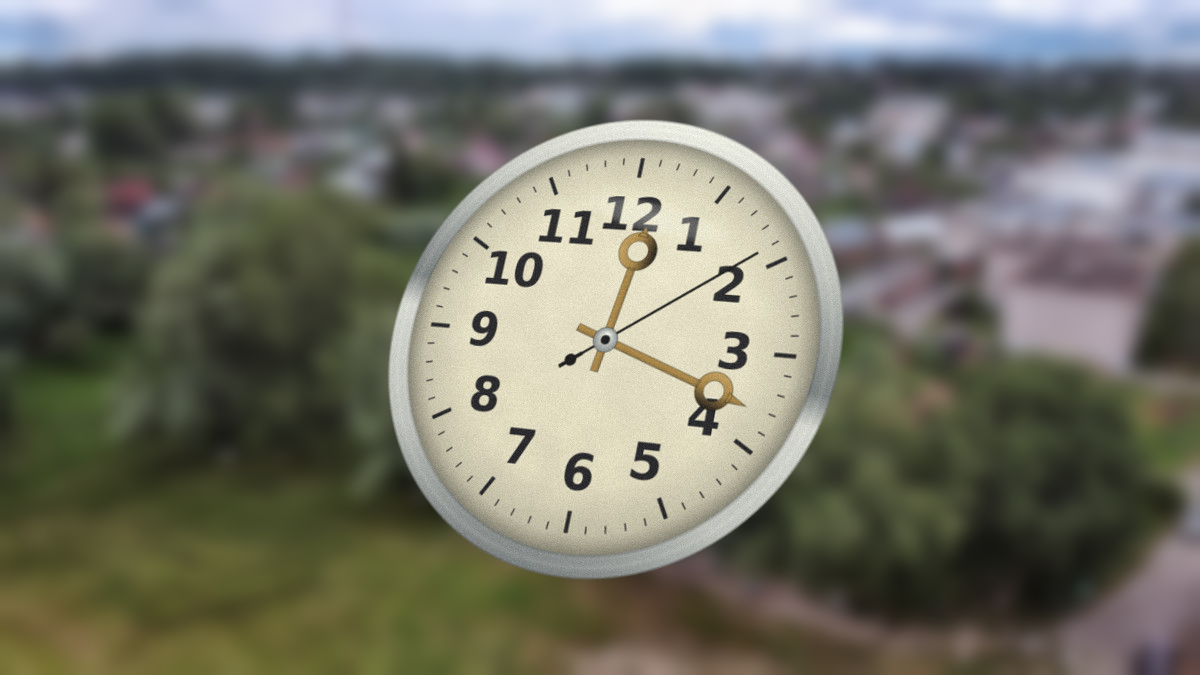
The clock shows 12:18:09
